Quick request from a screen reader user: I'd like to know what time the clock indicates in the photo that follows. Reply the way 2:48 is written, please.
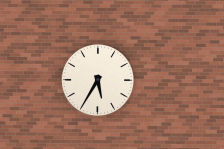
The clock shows 5:35
